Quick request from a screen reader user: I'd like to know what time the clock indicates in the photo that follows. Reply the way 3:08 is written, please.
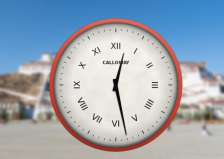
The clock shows 12:28
